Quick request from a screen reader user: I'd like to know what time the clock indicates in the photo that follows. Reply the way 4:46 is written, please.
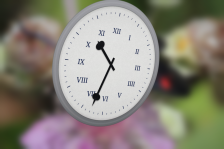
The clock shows 10:33
